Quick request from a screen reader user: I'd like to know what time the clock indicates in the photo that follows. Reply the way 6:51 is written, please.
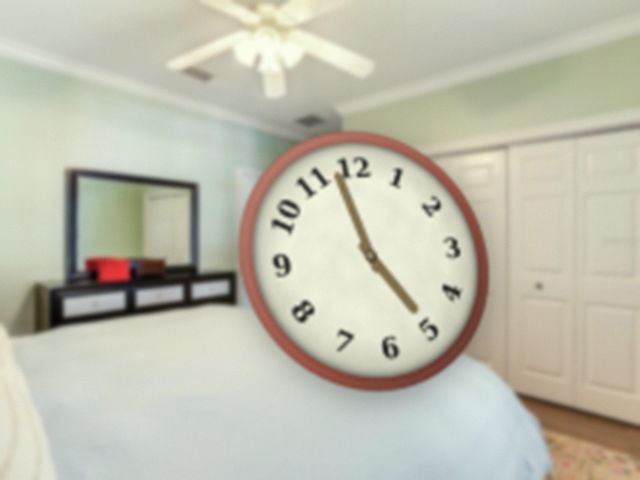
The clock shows 4:58
